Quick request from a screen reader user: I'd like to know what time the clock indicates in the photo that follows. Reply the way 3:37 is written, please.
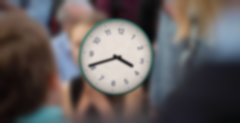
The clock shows 3:41
